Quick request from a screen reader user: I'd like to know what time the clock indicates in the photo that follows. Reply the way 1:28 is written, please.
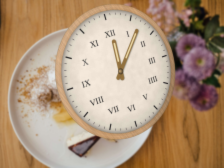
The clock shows 12:07
